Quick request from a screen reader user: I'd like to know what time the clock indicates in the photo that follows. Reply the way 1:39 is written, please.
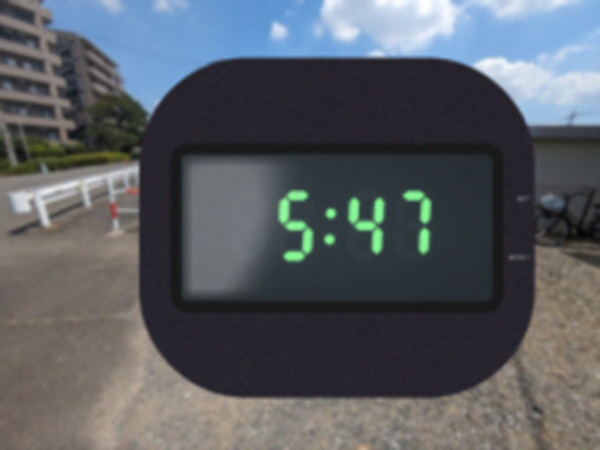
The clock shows 5:47
